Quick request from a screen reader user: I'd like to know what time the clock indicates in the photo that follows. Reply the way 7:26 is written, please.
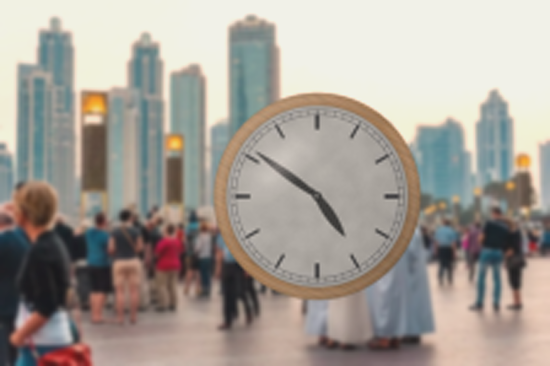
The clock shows 4:51
